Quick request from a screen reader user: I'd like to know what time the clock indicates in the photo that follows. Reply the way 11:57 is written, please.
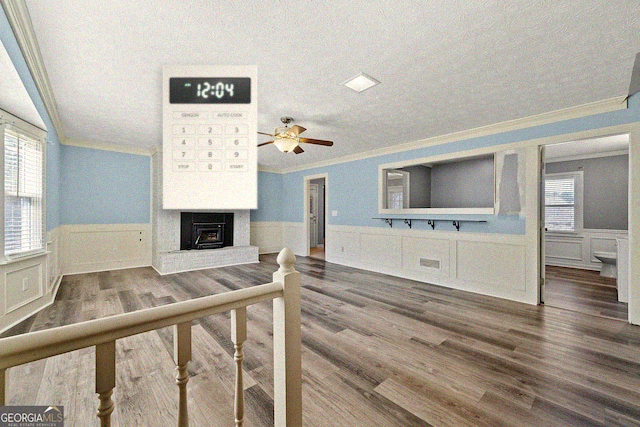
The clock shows 12:04
